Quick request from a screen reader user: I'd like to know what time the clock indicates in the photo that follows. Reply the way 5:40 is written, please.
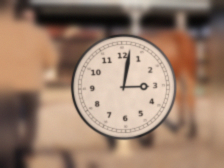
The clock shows 3:02
